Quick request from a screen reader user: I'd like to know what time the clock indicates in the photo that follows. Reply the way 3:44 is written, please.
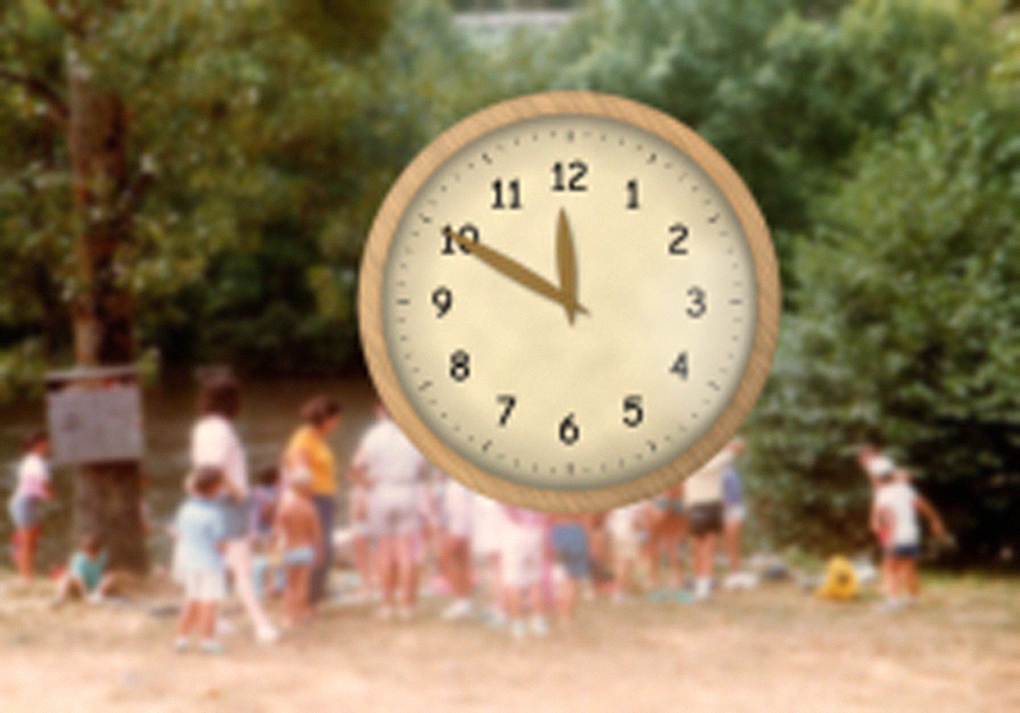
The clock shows 11:50
